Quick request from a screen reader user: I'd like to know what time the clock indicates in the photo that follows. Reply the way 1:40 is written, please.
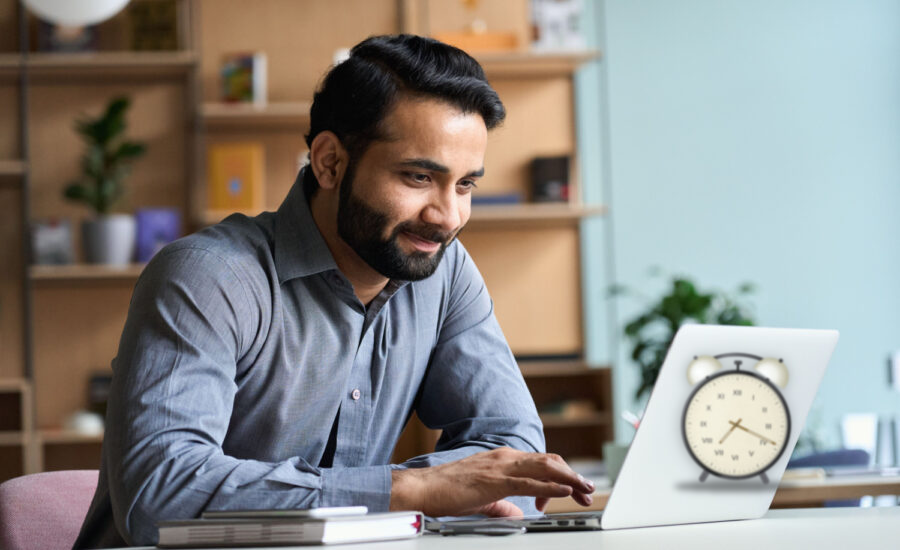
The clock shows 7:19
